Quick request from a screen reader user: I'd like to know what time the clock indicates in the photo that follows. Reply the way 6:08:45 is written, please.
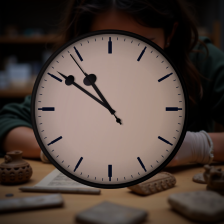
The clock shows 10:50:54
